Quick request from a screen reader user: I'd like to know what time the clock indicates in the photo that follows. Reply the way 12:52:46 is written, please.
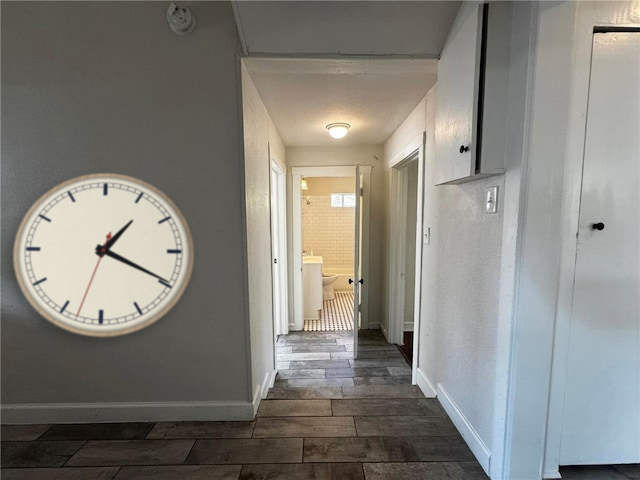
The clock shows 1:19:33
